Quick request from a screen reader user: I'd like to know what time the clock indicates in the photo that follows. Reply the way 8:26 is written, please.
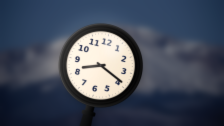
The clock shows 8:19
